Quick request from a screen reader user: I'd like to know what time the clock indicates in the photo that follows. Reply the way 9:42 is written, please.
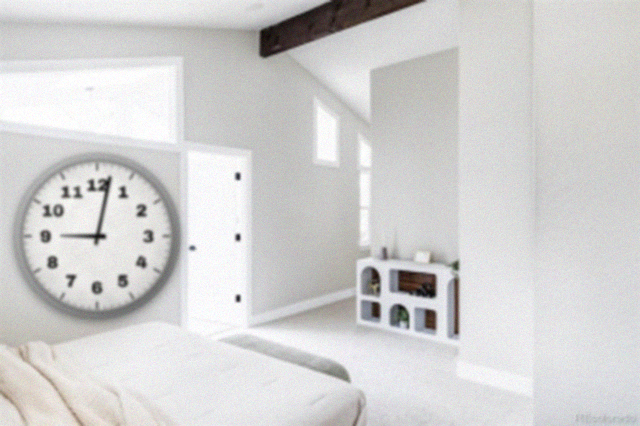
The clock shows 9:02
